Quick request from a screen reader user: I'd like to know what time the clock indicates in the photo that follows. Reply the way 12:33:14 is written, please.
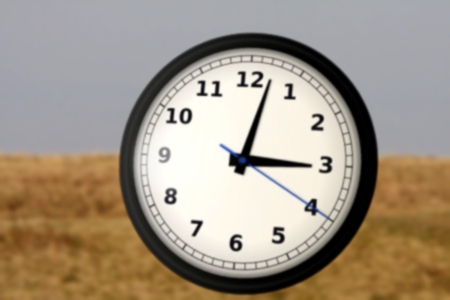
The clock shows 3:02:20
